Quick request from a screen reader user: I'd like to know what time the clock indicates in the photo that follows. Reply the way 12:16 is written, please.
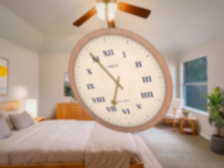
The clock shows 6:55
